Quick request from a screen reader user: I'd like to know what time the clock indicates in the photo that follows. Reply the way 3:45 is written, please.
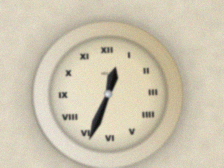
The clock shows 12:34
